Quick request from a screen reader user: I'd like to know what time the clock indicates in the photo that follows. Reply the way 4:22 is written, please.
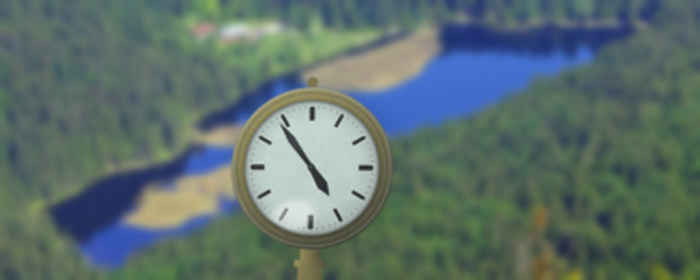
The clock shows 4:54
